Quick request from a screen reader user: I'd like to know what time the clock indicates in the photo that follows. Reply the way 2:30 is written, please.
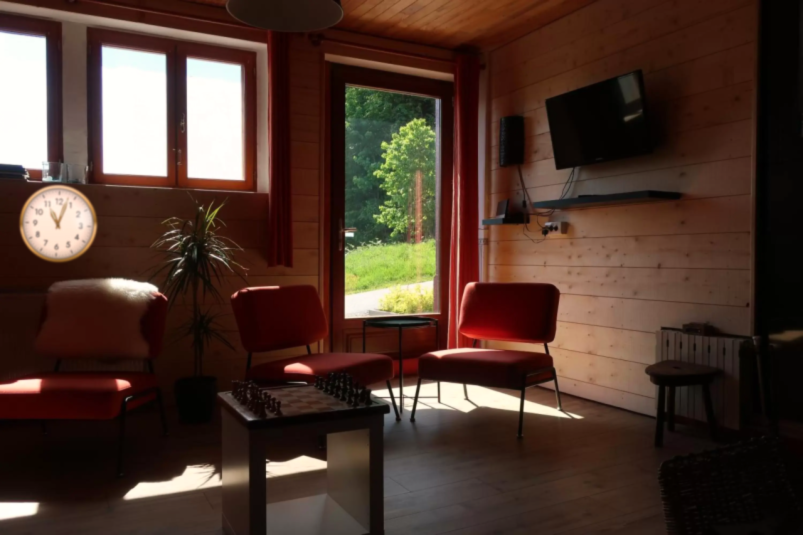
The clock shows 11:03
